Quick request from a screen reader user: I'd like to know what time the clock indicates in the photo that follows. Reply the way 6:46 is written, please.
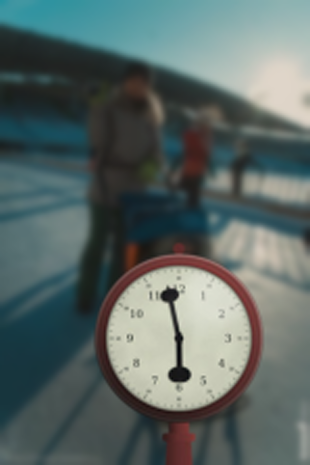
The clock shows 5:58
